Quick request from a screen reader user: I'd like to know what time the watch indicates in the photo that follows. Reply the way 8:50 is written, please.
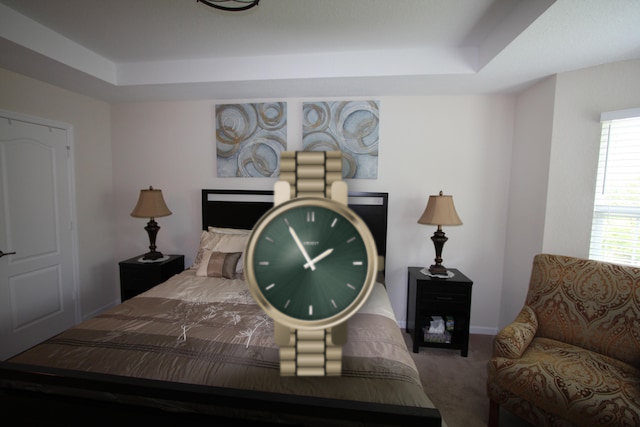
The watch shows 1:55
